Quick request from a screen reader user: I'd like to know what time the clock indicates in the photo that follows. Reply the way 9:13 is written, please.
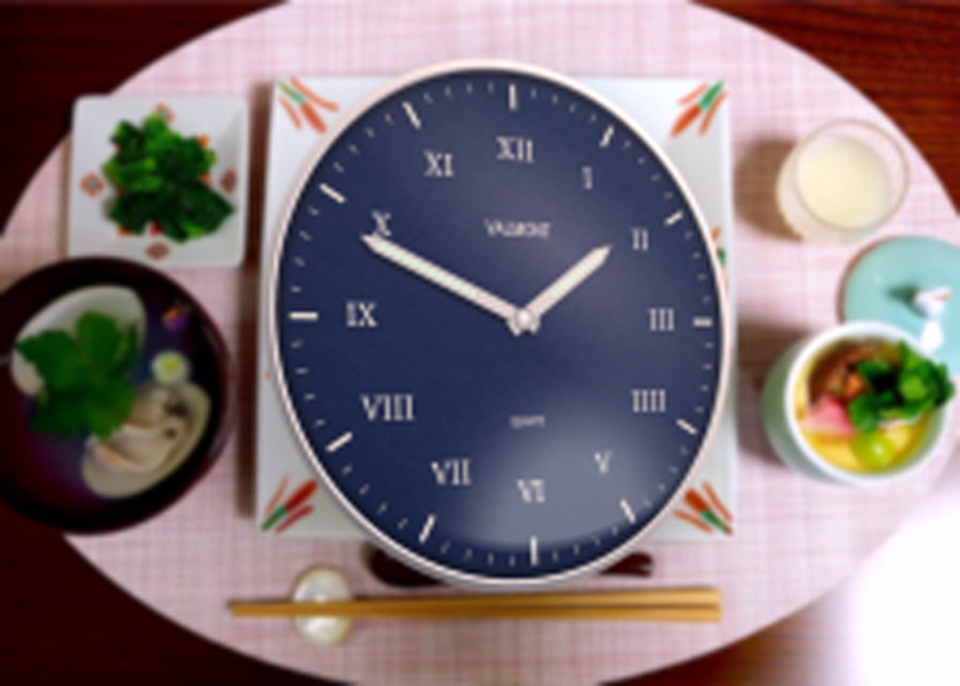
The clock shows 1:49
